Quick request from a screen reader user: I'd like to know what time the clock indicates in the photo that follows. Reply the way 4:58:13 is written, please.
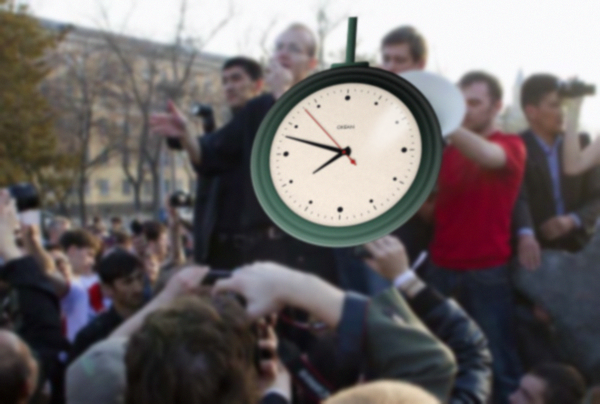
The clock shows 7:47:53
